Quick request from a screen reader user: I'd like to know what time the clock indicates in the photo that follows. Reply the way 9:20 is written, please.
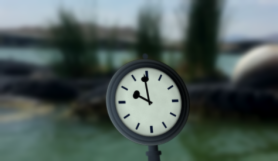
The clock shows 9:59
